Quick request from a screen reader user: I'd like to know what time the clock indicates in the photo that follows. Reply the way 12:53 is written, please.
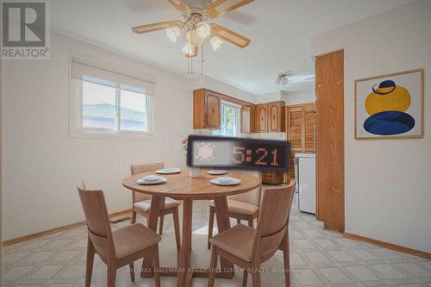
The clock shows 5:21
